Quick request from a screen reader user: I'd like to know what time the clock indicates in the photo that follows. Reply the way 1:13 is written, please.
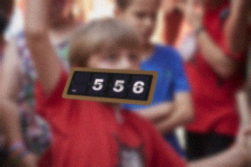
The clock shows 5:56
